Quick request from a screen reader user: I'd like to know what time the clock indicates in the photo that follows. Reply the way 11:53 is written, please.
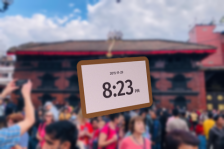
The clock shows 8:23
